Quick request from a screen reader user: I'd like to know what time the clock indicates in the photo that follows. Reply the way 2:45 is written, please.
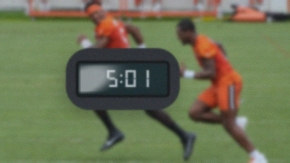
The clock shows 5:01
